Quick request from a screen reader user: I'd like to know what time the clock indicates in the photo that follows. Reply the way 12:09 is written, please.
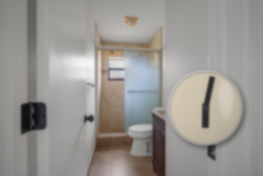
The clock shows 6:02
